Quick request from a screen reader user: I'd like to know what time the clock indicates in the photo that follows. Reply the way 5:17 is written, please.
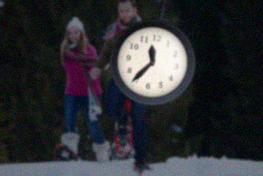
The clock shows 11:36
